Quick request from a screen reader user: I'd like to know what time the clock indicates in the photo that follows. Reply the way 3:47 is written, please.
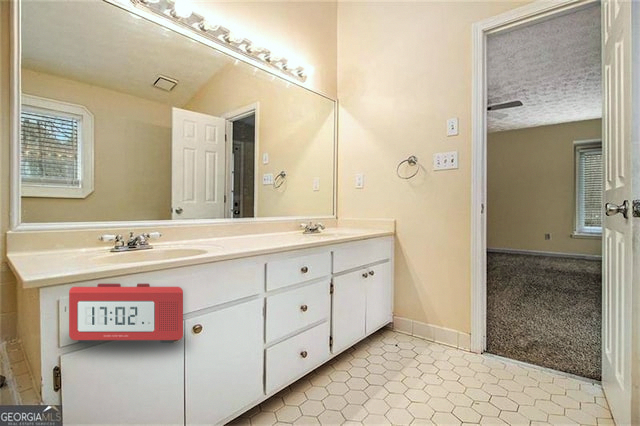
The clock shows 17:02
